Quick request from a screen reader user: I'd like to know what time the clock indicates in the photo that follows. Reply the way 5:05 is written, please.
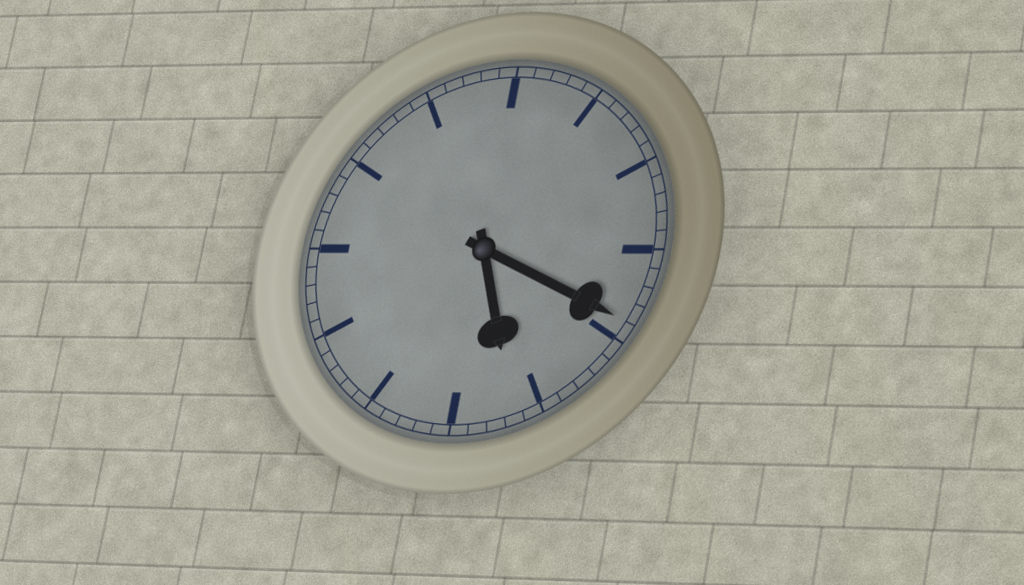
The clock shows 5:19
